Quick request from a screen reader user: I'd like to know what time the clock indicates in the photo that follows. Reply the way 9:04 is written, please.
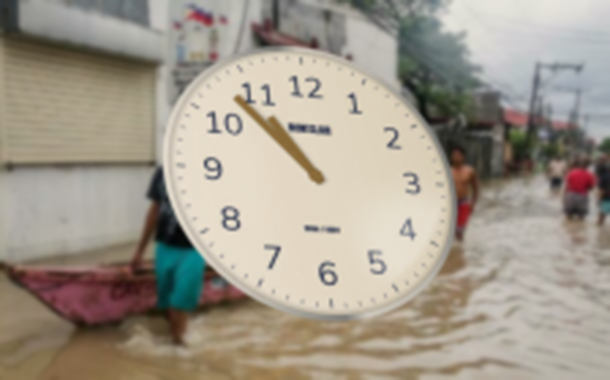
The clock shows 10:53
